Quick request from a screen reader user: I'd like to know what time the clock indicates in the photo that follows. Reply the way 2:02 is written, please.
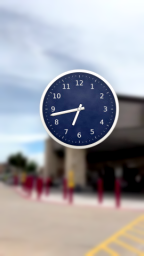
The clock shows 6:43
